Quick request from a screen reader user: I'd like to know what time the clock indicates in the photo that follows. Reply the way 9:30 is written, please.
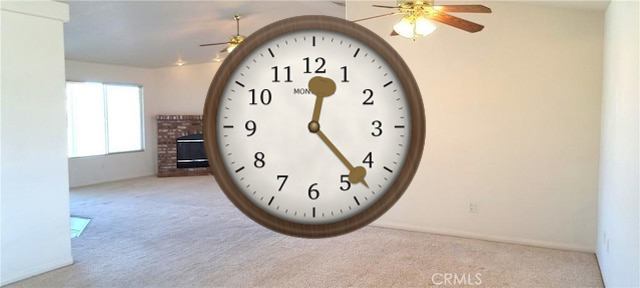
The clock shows 12:23
